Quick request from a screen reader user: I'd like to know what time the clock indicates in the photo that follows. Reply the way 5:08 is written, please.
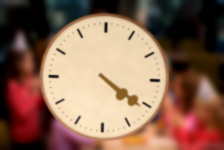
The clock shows 4:21
